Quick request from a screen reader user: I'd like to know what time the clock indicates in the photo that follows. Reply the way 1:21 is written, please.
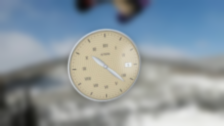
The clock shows 10:22
